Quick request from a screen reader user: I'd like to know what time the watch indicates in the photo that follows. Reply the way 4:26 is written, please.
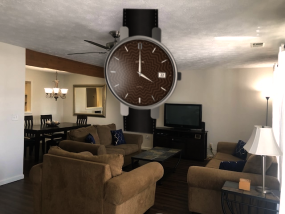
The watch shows 4:00
